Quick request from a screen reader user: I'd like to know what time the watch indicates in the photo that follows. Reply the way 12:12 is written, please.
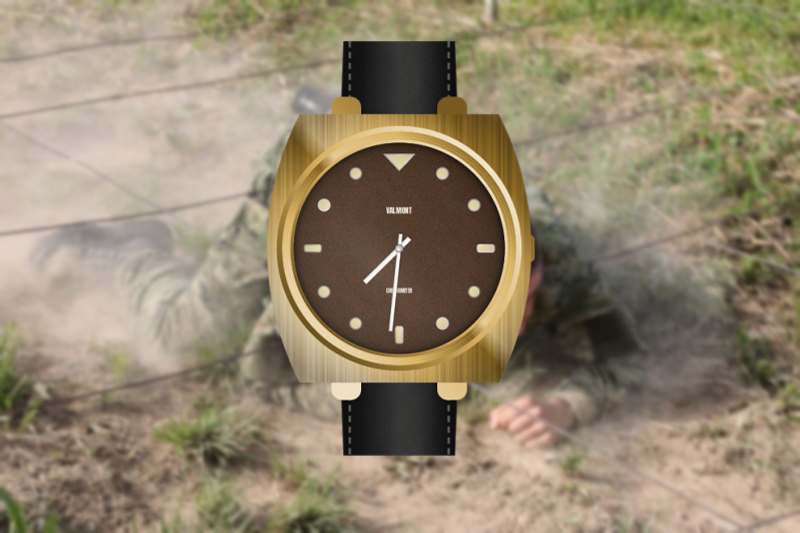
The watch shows 7:31
